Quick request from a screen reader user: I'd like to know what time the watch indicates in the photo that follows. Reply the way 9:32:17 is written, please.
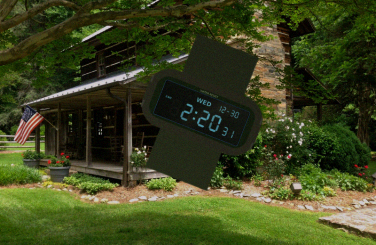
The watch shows 2:20:31
